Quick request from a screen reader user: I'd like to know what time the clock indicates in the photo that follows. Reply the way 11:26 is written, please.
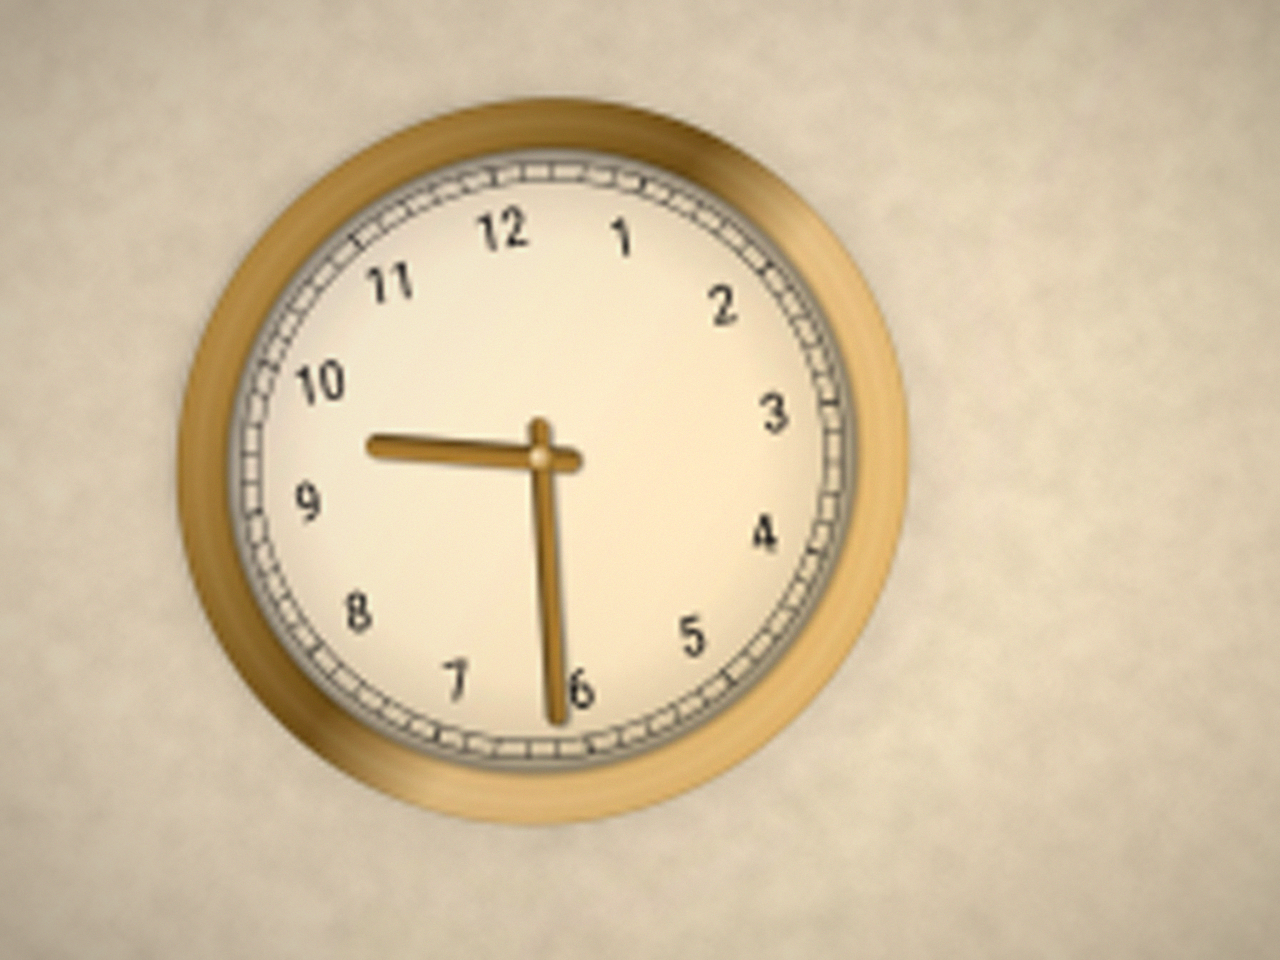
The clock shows 9:31
